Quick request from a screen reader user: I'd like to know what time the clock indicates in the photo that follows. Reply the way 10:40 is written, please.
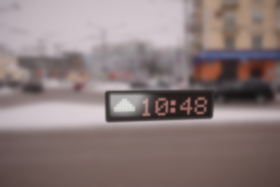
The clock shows 10:48
